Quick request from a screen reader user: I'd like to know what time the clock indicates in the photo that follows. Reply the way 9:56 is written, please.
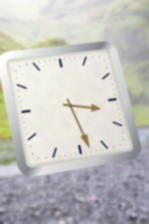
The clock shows 3:28
